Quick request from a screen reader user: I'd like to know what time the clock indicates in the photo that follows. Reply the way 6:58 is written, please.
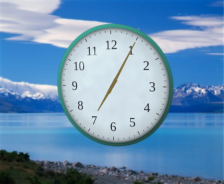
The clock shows 7:05
